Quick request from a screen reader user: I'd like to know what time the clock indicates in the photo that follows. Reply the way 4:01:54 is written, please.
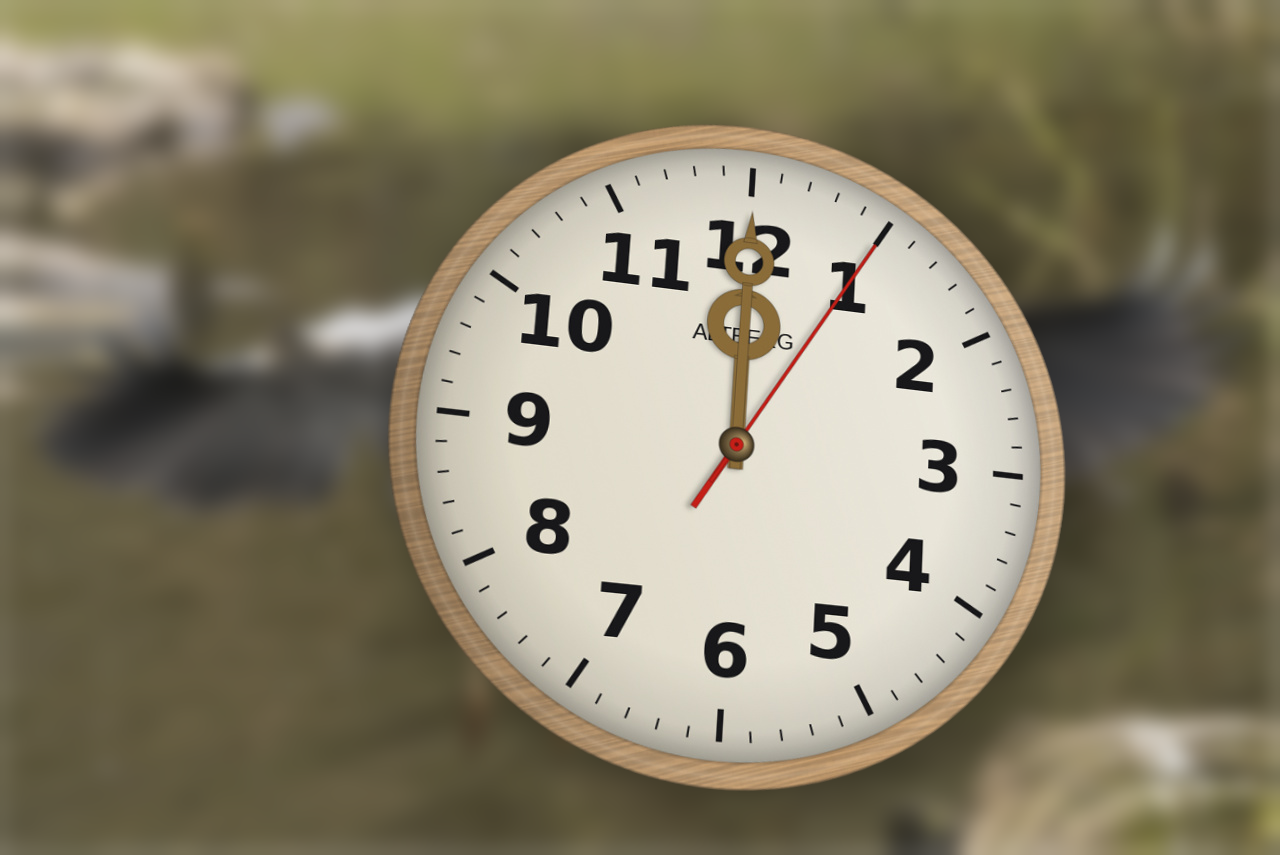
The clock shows 12:00:05
